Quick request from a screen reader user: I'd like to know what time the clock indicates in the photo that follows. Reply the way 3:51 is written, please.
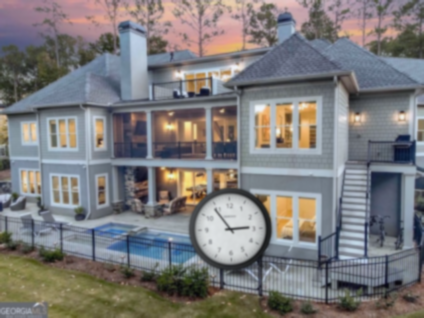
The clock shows 2:54
